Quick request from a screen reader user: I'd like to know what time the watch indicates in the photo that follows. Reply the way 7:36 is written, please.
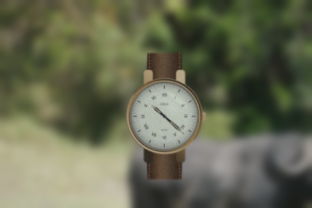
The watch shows 10:22
